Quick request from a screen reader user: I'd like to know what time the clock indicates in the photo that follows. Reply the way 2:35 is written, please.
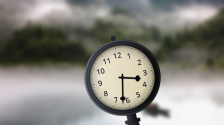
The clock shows 3:32
